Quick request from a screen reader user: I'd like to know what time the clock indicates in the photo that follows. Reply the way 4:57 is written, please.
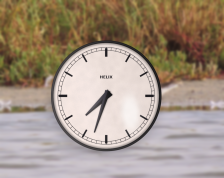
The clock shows 7:33
